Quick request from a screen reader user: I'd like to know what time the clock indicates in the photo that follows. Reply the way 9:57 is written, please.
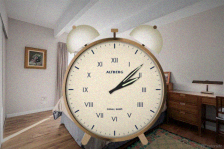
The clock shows 2:08
